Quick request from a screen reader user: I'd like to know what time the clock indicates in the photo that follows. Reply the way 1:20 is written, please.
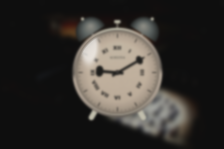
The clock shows 9:10
